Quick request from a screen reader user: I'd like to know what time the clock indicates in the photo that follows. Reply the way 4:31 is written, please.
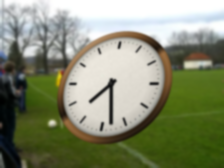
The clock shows 7:28
